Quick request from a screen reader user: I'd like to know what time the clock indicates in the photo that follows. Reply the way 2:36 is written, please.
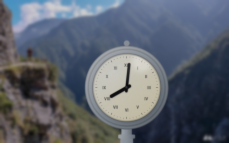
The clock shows 8:01
